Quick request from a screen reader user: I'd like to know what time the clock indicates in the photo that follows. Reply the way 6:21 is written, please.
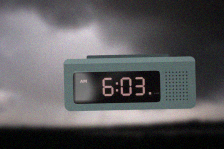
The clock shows 6:03
